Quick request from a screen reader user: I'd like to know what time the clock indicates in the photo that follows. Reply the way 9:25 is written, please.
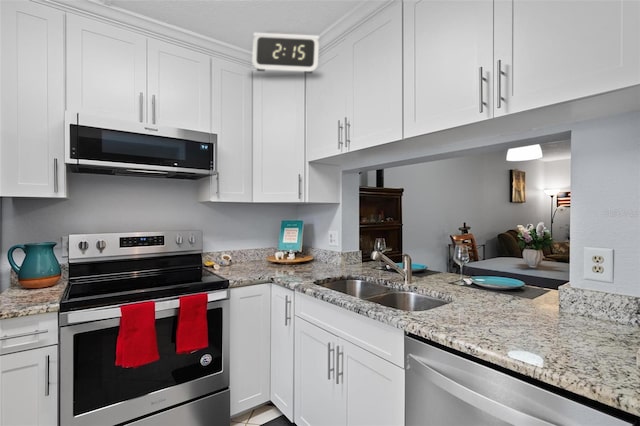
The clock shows 2:15
